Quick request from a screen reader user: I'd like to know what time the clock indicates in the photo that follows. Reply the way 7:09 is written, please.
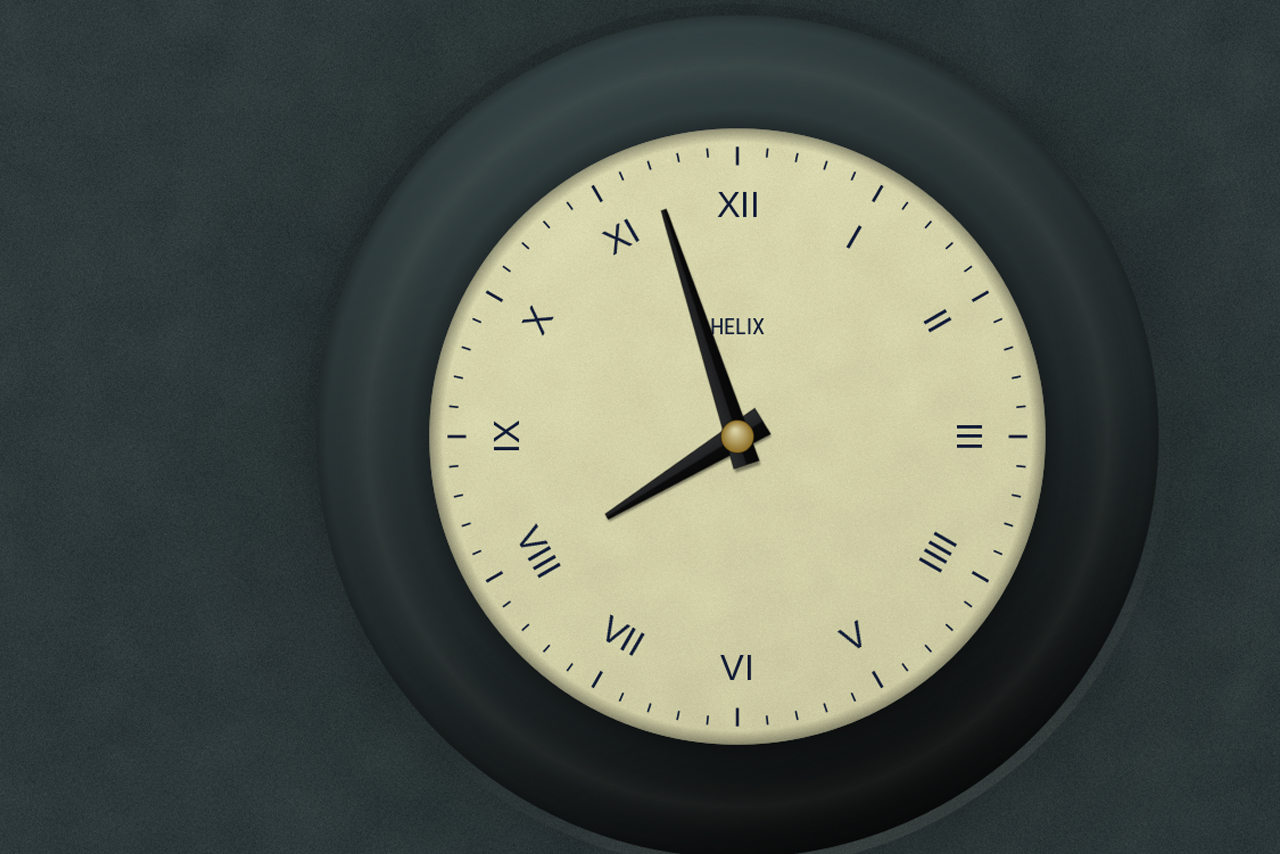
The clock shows 7:57
